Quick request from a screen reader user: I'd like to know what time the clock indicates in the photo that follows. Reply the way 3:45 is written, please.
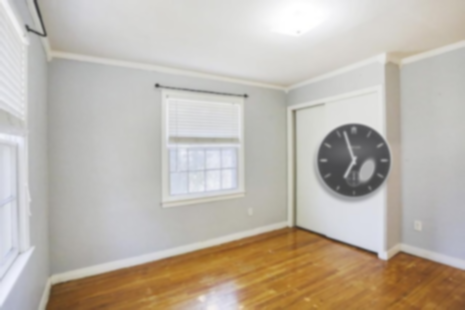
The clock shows 6:57
